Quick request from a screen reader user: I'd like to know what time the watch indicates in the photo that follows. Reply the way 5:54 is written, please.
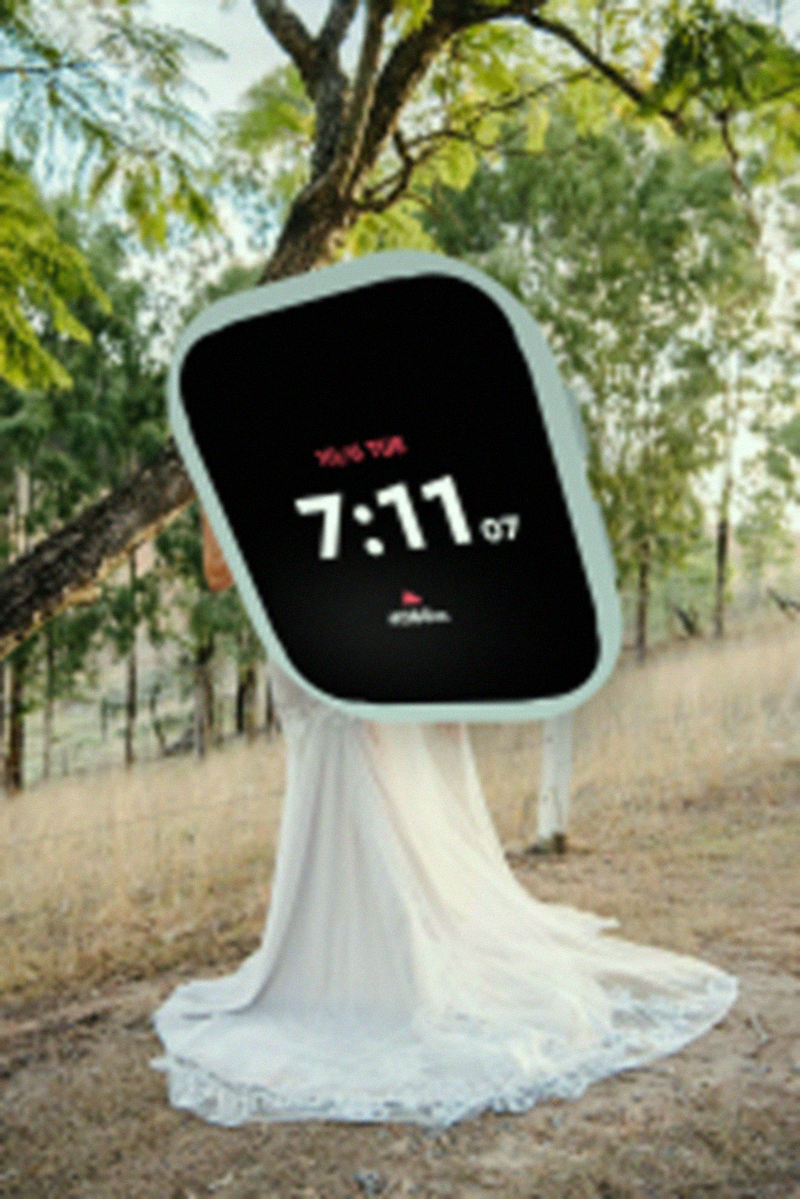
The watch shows 7:11
